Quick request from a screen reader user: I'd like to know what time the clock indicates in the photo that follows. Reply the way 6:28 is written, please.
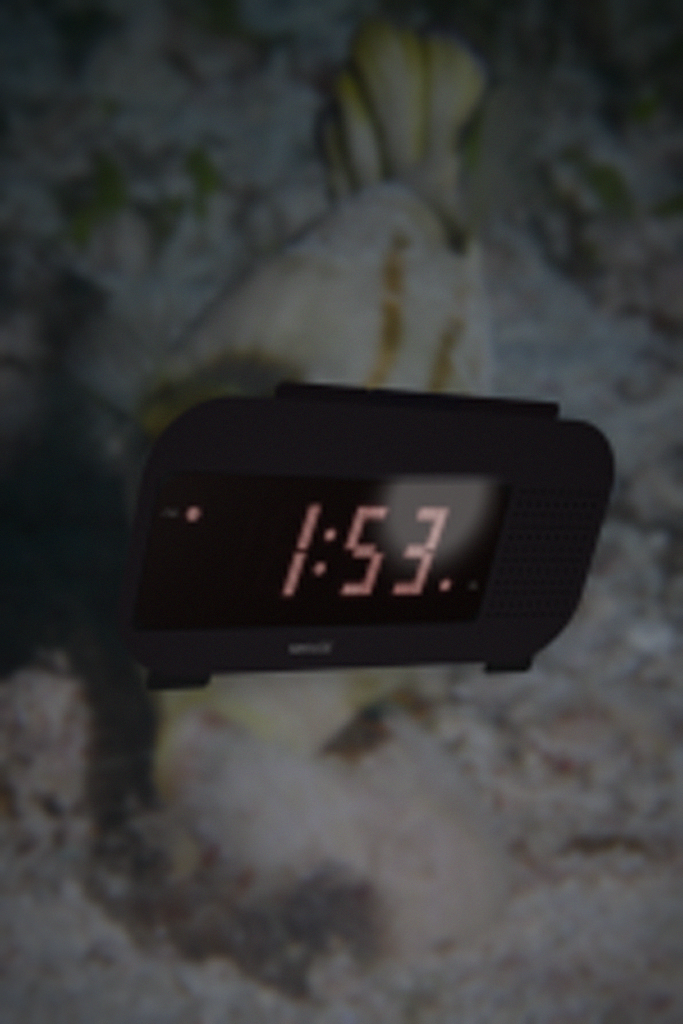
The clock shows 1:53
